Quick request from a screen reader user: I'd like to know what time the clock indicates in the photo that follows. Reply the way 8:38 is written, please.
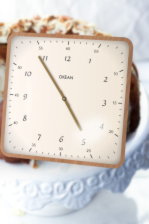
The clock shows 4:54
